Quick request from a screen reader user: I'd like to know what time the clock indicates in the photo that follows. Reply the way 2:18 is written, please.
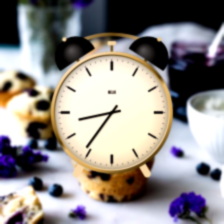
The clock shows 8:36
